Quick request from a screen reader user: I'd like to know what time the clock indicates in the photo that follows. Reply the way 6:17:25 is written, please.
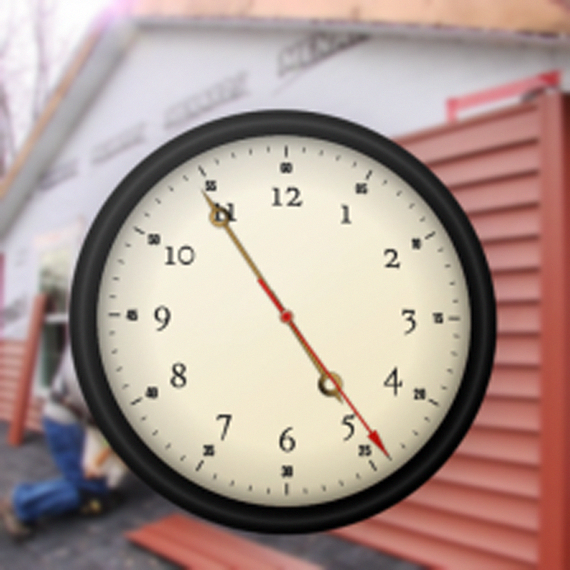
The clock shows 4:54:24
